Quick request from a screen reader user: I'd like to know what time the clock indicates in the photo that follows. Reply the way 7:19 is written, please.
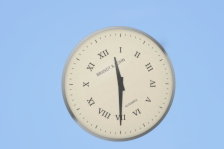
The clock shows 12:35
